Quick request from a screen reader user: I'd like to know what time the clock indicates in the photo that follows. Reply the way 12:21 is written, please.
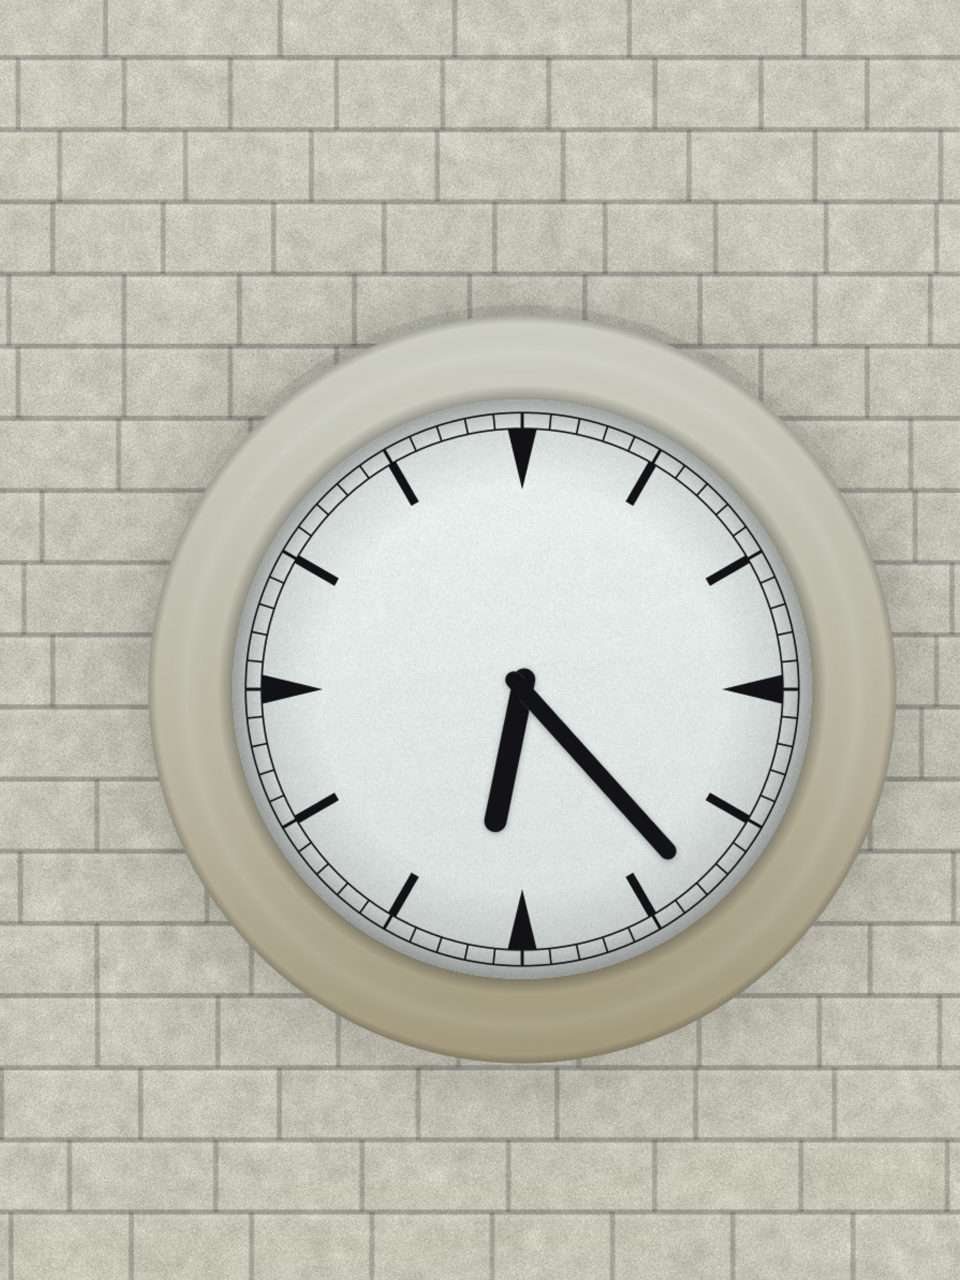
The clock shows 6:23
